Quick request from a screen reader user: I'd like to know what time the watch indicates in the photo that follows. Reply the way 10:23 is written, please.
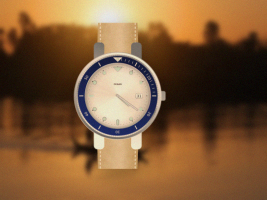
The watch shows 4:21
